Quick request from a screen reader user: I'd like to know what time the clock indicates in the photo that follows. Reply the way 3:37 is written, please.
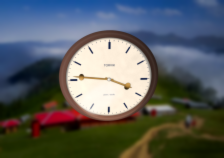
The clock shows 3:46
